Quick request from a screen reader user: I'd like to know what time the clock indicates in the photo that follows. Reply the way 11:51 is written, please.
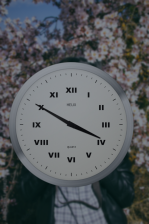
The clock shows 3:50
